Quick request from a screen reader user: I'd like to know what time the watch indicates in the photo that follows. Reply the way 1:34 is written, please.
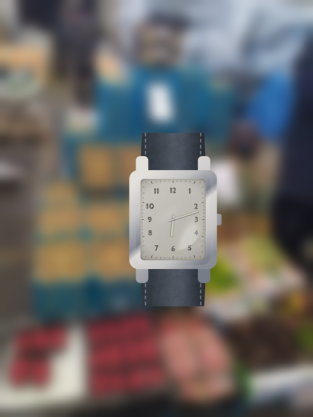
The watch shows 6:12
